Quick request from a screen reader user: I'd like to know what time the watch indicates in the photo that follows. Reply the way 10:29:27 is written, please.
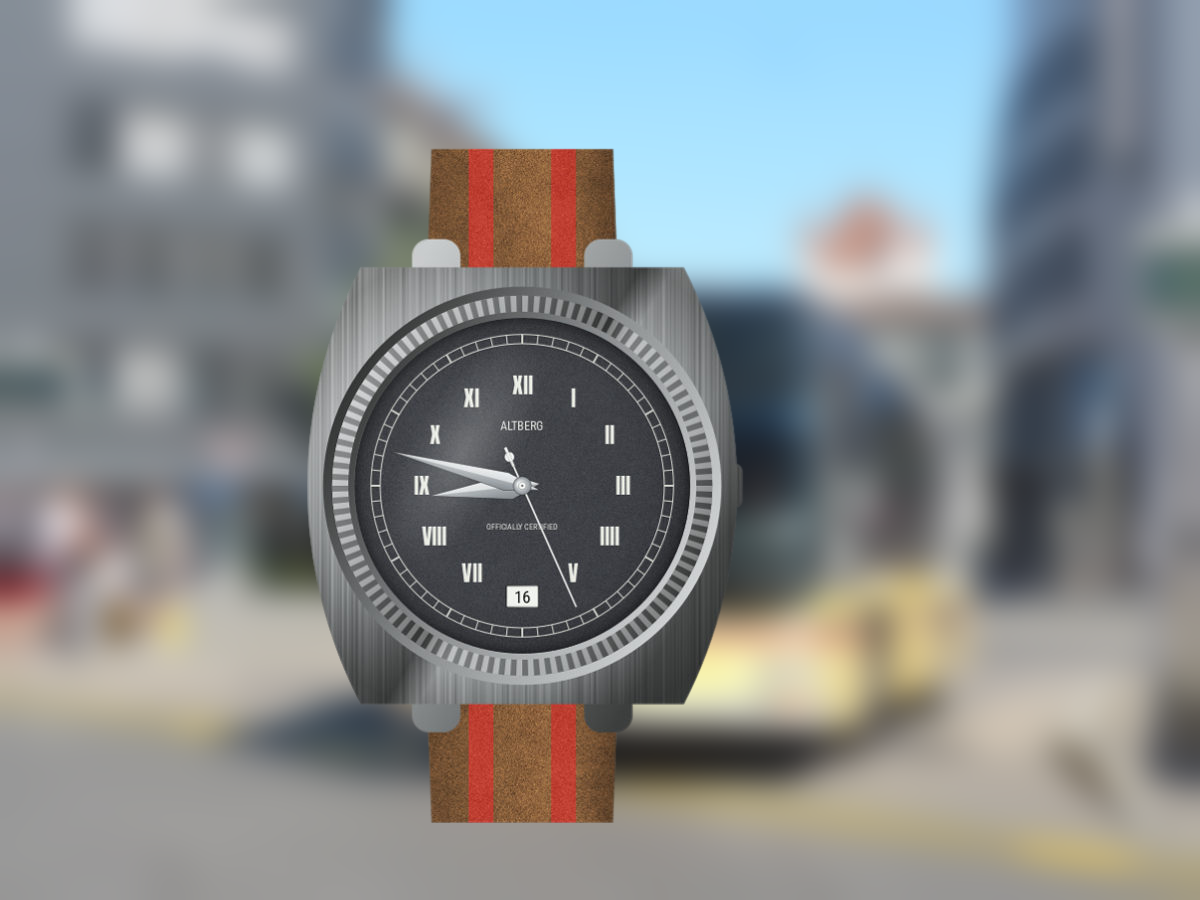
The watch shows 8:47:26
